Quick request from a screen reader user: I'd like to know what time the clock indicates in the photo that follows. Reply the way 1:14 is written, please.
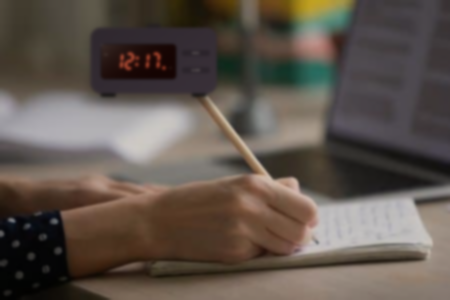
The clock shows 12:17
